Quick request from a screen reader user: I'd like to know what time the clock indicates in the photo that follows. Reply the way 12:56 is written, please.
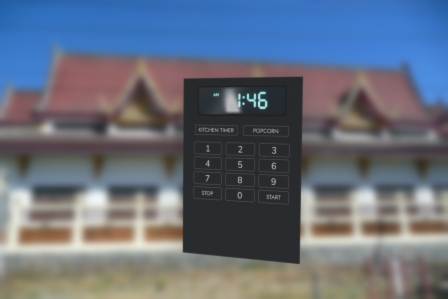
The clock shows 1:46
